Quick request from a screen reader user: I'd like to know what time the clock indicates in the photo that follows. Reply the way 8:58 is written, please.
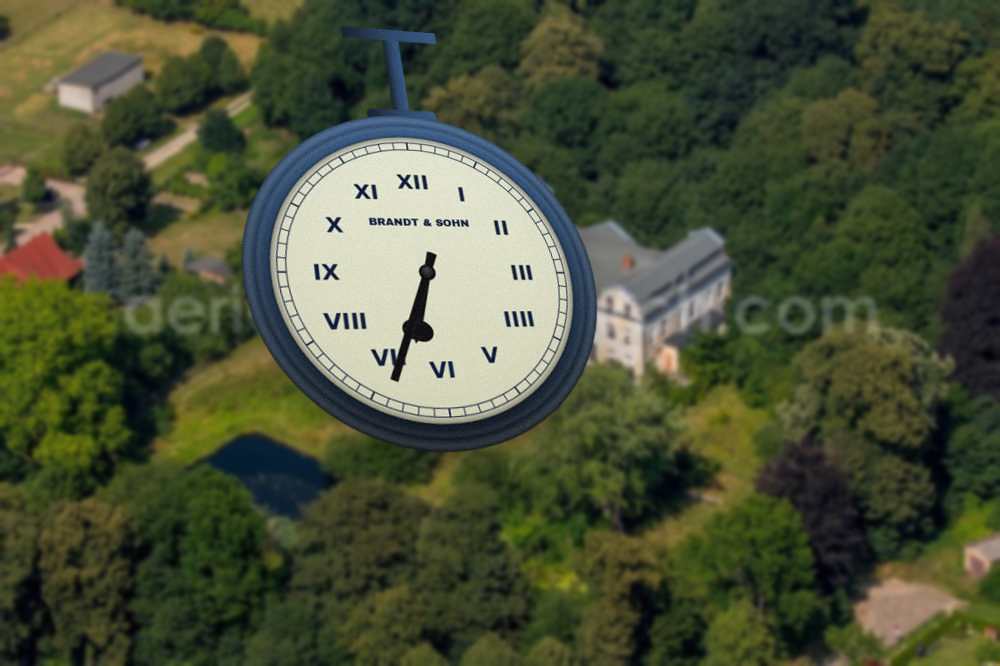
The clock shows 6:34
